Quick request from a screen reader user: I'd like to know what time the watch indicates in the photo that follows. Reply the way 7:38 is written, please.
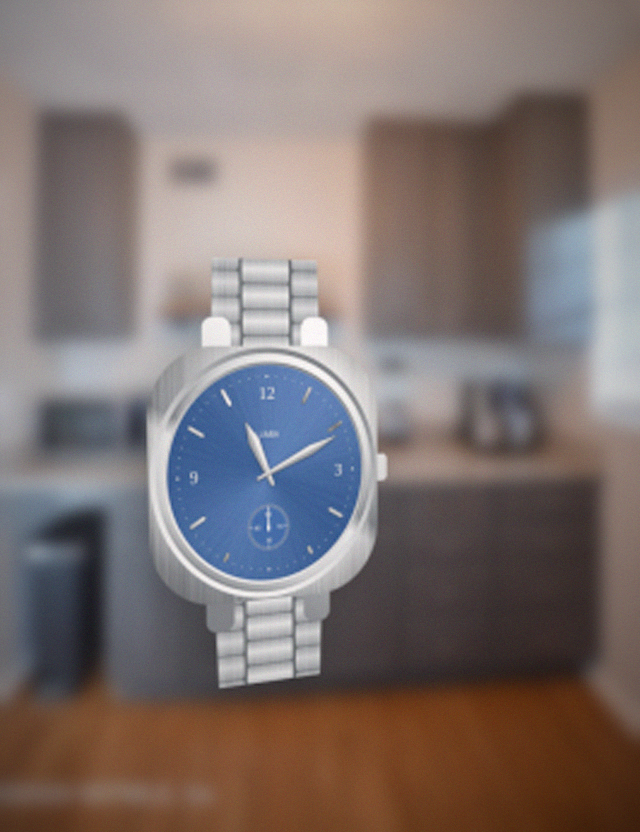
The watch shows 11:11
